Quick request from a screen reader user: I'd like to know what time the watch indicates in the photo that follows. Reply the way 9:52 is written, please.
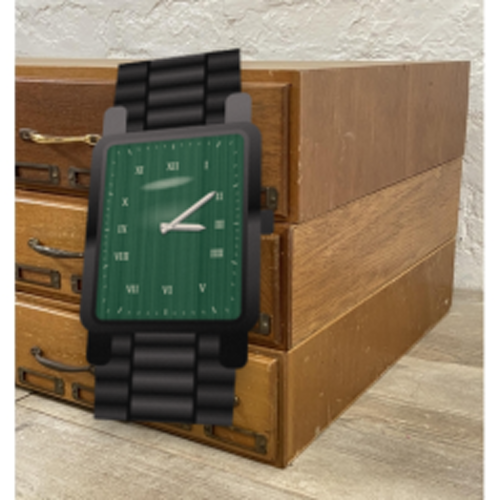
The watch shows 3:09
